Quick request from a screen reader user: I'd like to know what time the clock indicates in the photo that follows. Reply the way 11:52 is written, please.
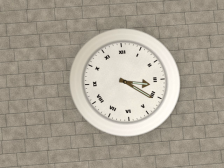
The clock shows 3:21
